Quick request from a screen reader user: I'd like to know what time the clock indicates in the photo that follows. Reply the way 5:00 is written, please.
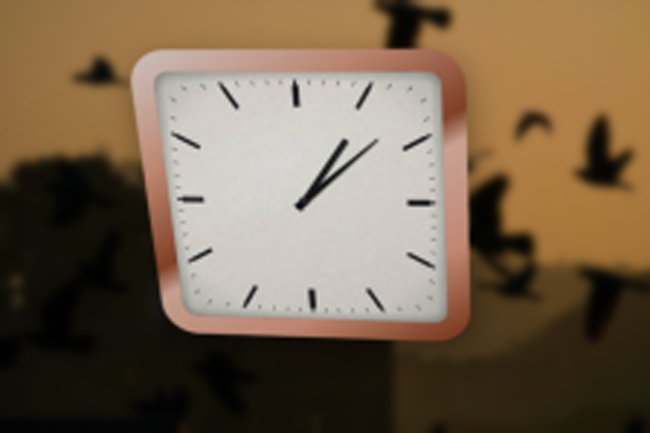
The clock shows 1:08
